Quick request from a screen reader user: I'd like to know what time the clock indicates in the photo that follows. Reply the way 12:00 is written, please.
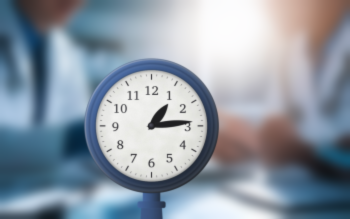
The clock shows 1:14
